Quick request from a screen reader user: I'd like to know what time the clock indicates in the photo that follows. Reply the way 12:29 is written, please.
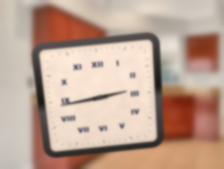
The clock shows 2:44
